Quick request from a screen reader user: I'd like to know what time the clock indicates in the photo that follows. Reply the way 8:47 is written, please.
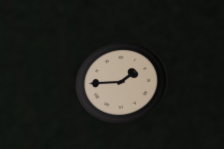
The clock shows 1:45
